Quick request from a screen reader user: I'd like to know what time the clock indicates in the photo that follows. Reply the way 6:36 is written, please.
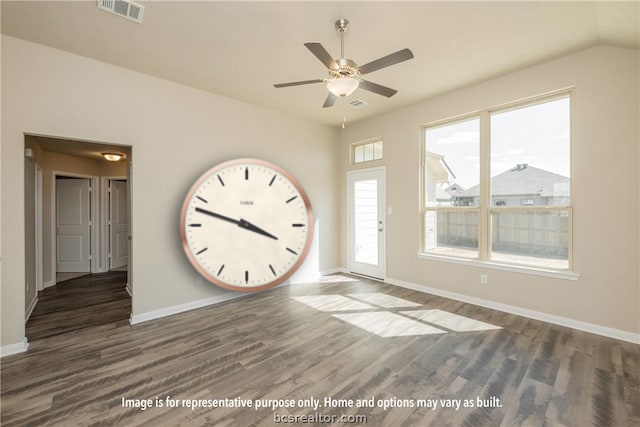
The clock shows 3:48
